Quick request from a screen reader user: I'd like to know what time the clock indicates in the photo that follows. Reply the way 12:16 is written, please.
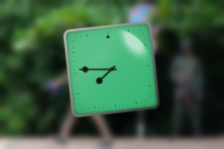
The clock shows 7:46
